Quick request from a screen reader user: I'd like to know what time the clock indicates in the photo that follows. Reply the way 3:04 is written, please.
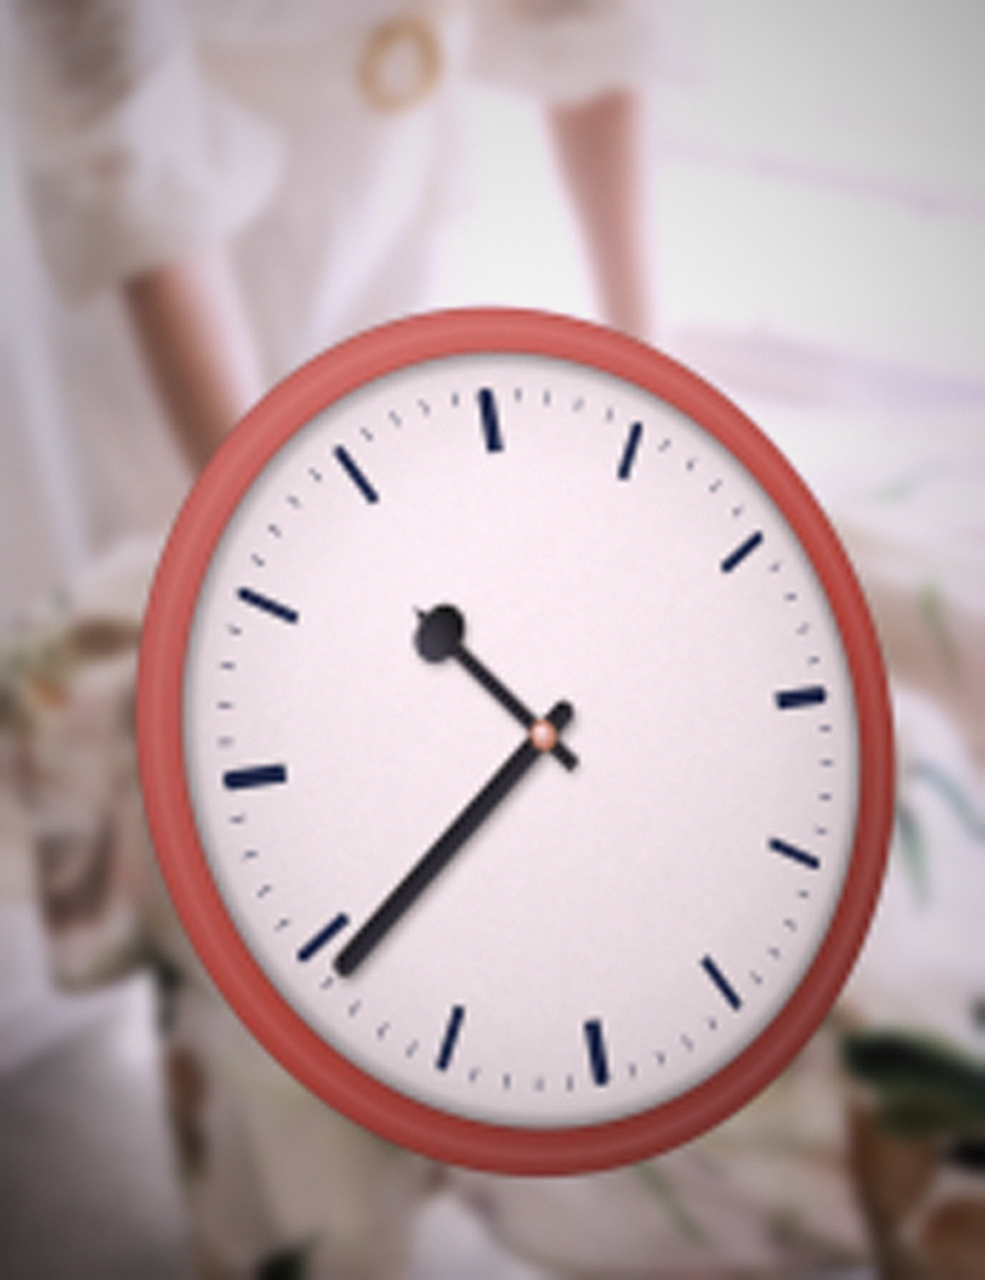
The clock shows 10:39
